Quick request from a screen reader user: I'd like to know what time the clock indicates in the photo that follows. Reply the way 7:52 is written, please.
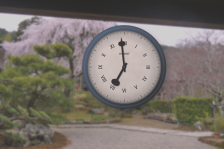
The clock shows 6:59
